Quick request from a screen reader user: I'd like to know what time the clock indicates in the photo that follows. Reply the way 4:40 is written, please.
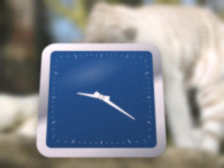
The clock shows 9:21
